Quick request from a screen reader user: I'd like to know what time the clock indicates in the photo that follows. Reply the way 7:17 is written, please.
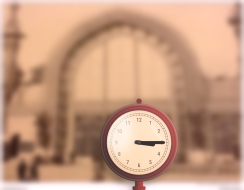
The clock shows 3:15
